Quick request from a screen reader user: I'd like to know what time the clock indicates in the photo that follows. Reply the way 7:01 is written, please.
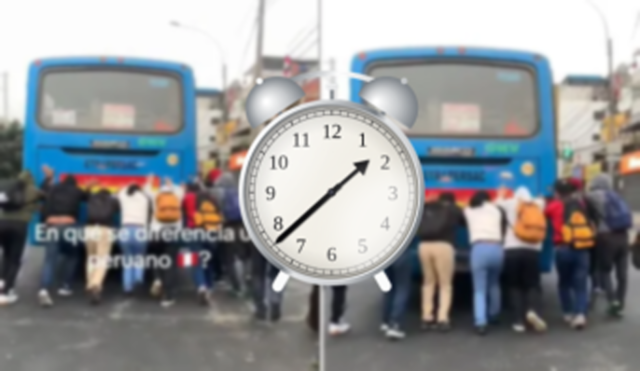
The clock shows 1:38
